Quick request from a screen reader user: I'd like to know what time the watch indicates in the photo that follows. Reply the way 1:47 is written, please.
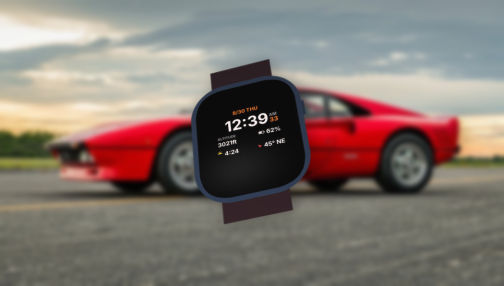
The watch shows 12:39
